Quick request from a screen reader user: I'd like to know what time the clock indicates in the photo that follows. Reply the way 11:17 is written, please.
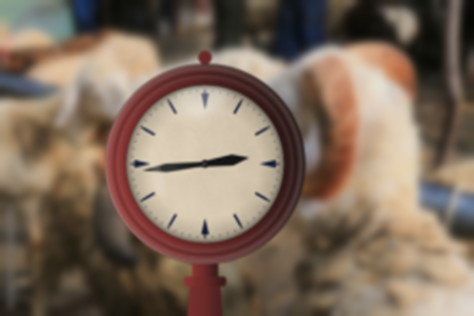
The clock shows 2:44
